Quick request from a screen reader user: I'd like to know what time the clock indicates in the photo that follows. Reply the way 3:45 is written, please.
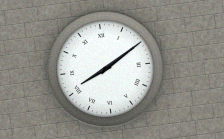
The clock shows 8:10
